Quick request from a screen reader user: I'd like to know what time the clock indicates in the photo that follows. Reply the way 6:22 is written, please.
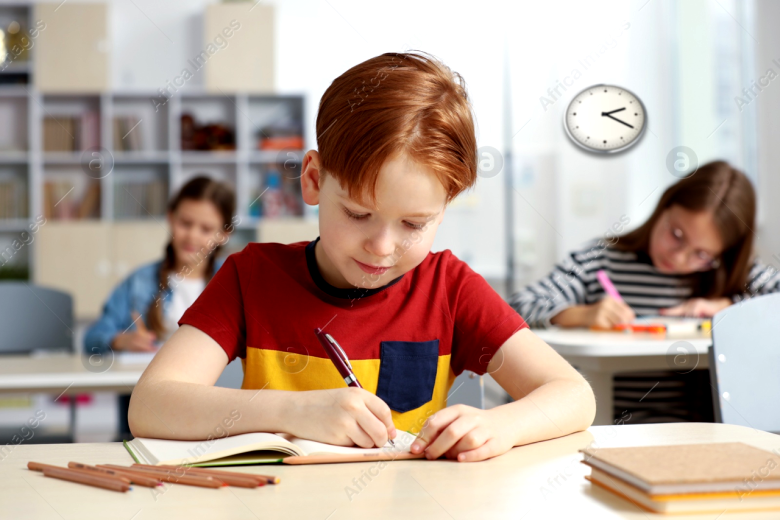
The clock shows 2:20
